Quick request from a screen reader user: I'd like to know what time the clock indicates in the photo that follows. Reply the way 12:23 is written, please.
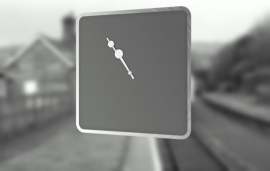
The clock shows 10:54
